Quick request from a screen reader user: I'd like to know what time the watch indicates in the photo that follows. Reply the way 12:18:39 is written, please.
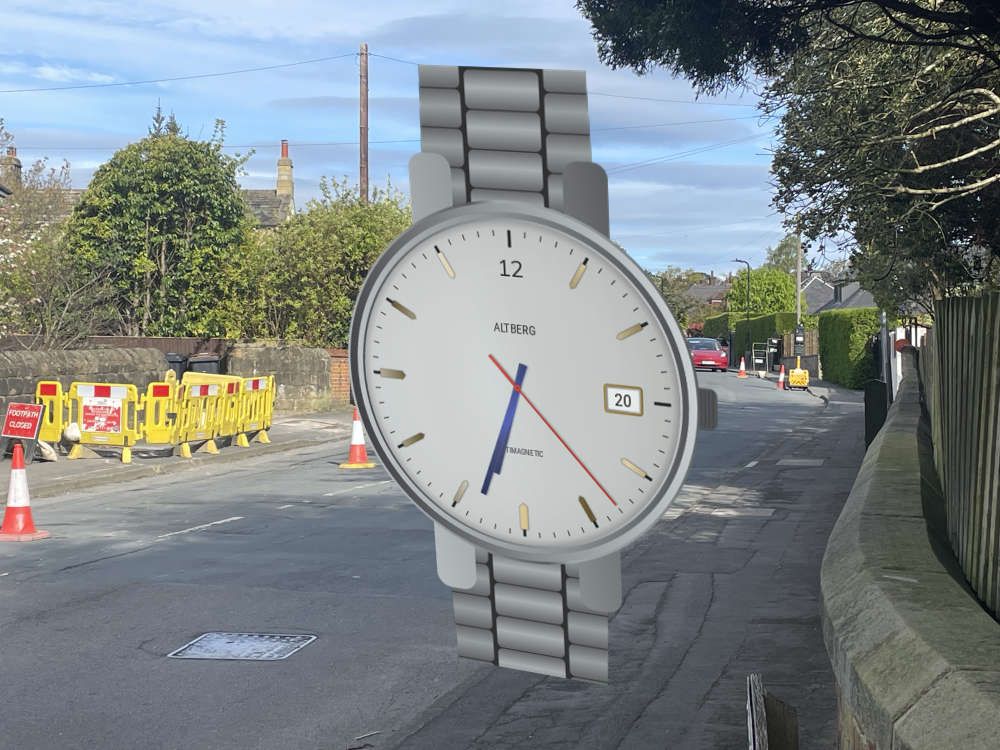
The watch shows 6:33:23
